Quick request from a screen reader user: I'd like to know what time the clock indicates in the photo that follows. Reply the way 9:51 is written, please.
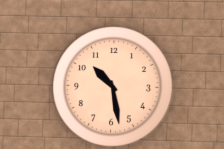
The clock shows 10:28
